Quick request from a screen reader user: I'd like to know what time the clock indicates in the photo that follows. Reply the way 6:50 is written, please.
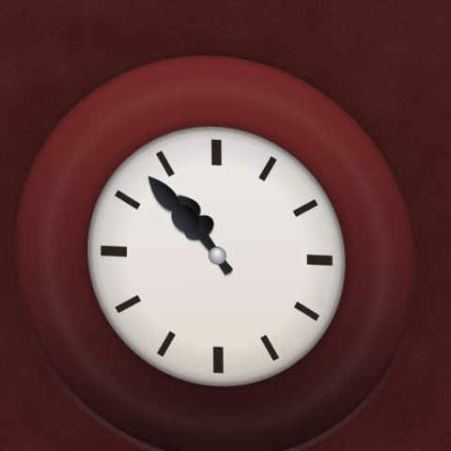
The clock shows 10:53
